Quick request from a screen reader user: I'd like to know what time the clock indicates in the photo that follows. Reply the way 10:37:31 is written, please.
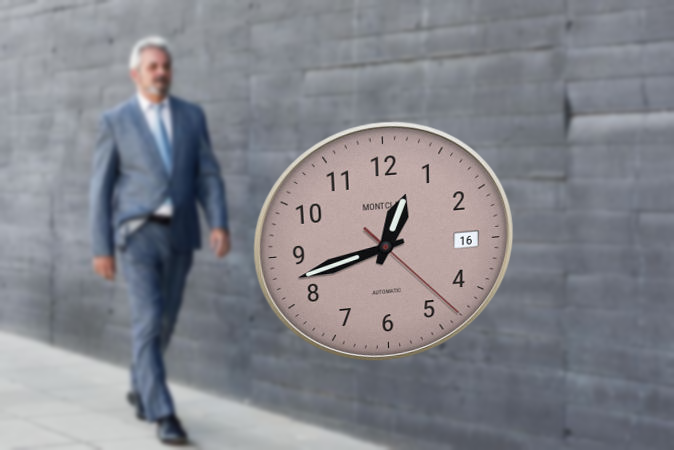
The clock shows 12:42:23
